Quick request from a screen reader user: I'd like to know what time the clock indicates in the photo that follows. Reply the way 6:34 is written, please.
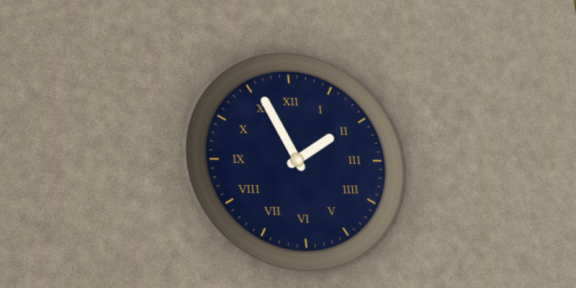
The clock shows 1:56
